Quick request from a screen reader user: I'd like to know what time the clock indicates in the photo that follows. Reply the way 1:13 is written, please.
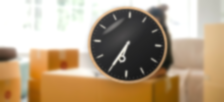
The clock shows 6:35
